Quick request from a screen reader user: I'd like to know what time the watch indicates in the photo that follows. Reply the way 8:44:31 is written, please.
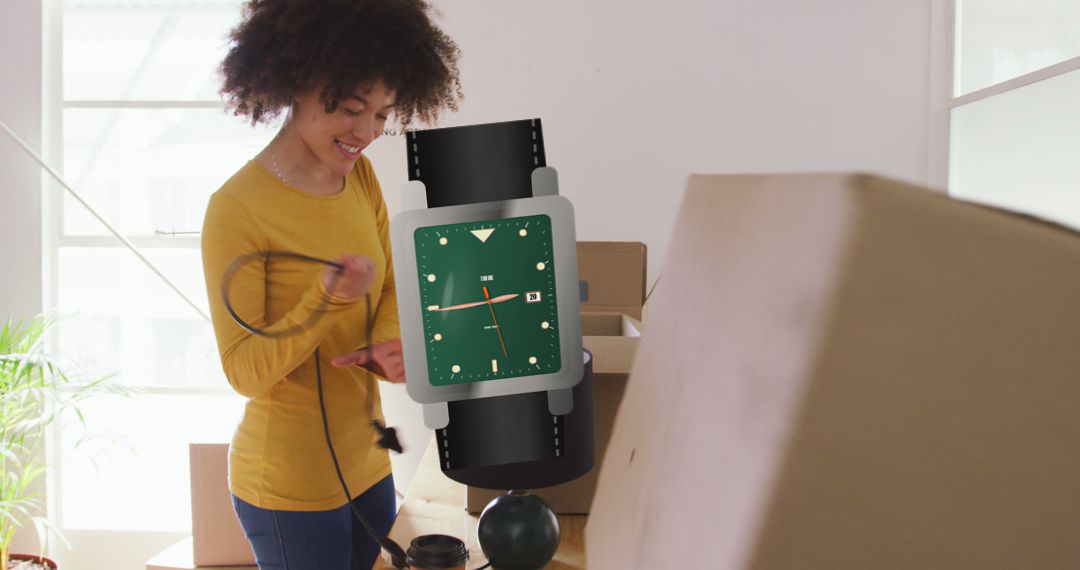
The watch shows 2:44:28
